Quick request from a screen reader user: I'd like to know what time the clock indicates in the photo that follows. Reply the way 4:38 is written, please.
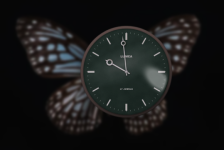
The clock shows 9:59
